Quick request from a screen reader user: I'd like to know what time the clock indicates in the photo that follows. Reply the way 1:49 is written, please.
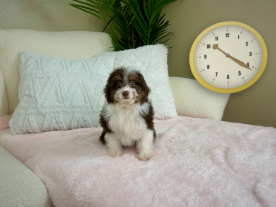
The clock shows 10:21
